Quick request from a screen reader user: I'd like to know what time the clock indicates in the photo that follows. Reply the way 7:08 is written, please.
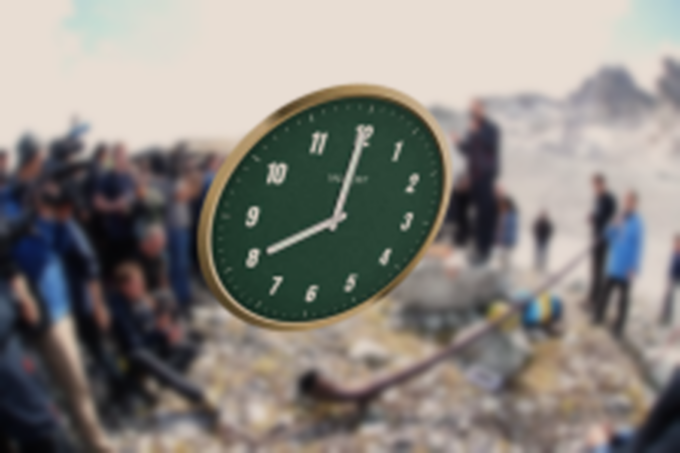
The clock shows 8:00
